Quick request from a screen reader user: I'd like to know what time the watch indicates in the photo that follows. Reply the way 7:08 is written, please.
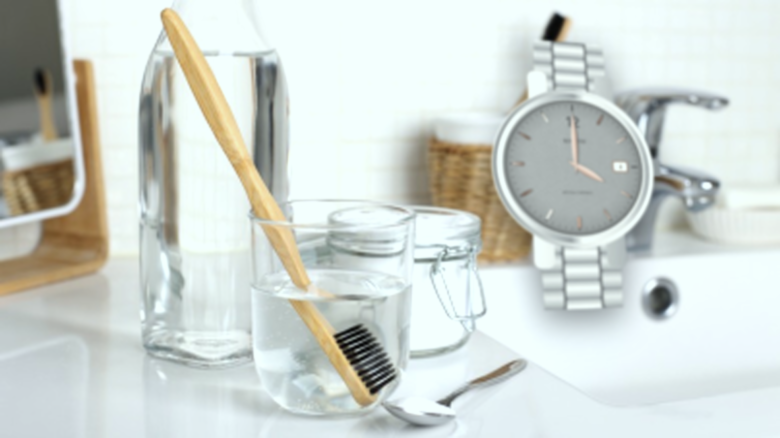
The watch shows 4:00
